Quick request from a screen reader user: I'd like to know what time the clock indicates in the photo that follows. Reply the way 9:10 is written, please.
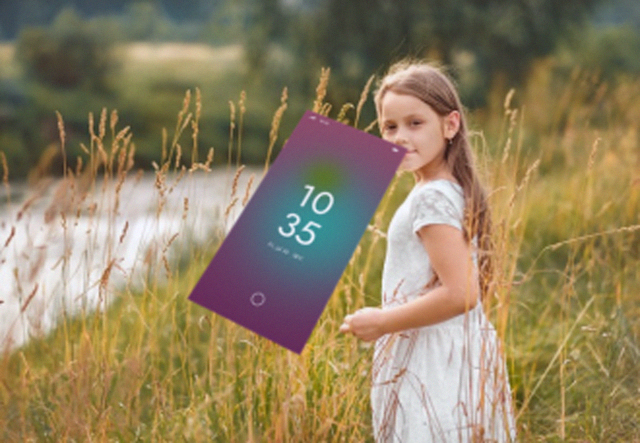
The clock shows 10:35
